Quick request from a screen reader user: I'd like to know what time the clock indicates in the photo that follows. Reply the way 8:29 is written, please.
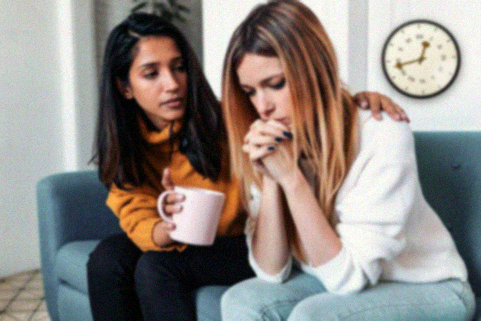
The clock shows 12:43
